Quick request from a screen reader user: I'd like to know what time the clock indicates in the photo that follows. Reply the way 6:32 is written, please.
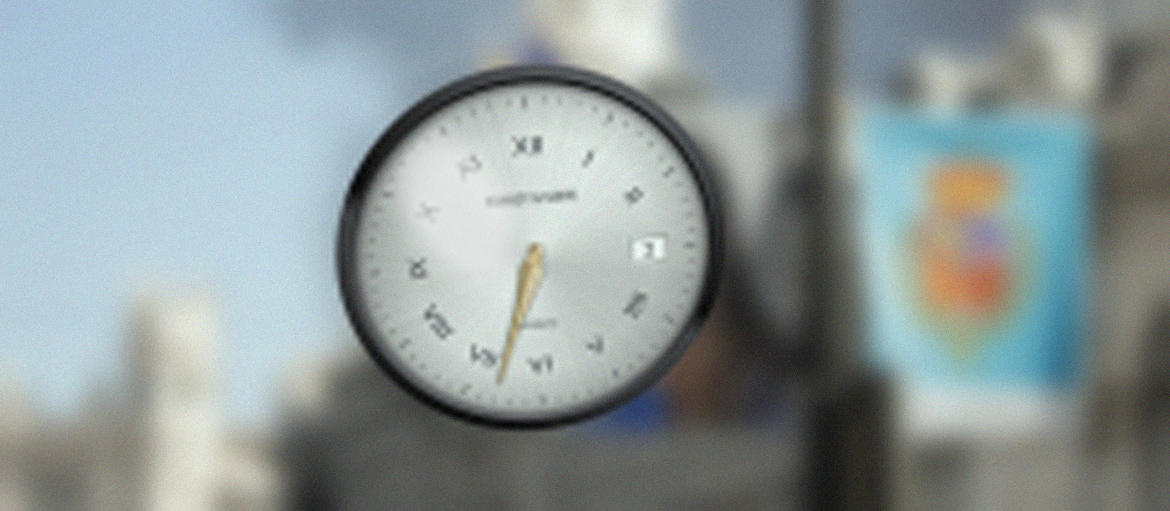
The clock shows 6:33
